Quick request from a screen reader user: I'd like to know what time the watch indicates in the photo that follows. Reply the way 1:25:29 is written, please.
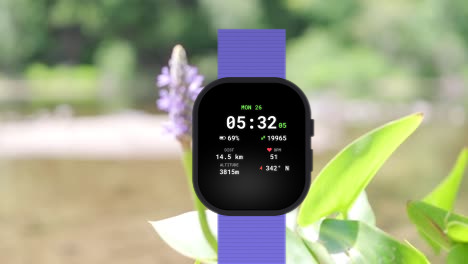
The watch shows 5:32:05
